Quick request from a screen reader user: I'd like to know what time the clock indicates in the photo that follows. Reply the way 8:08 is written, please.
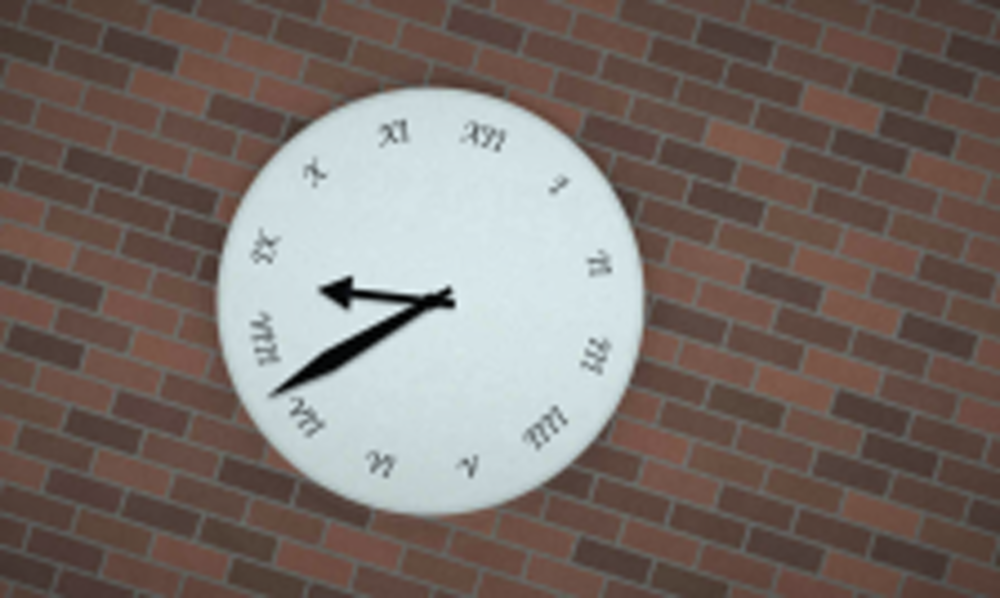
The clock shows 8:37
